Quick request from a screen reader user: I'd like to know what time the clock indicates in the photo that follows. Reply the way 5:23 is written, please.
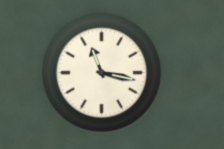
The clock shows 11:17
